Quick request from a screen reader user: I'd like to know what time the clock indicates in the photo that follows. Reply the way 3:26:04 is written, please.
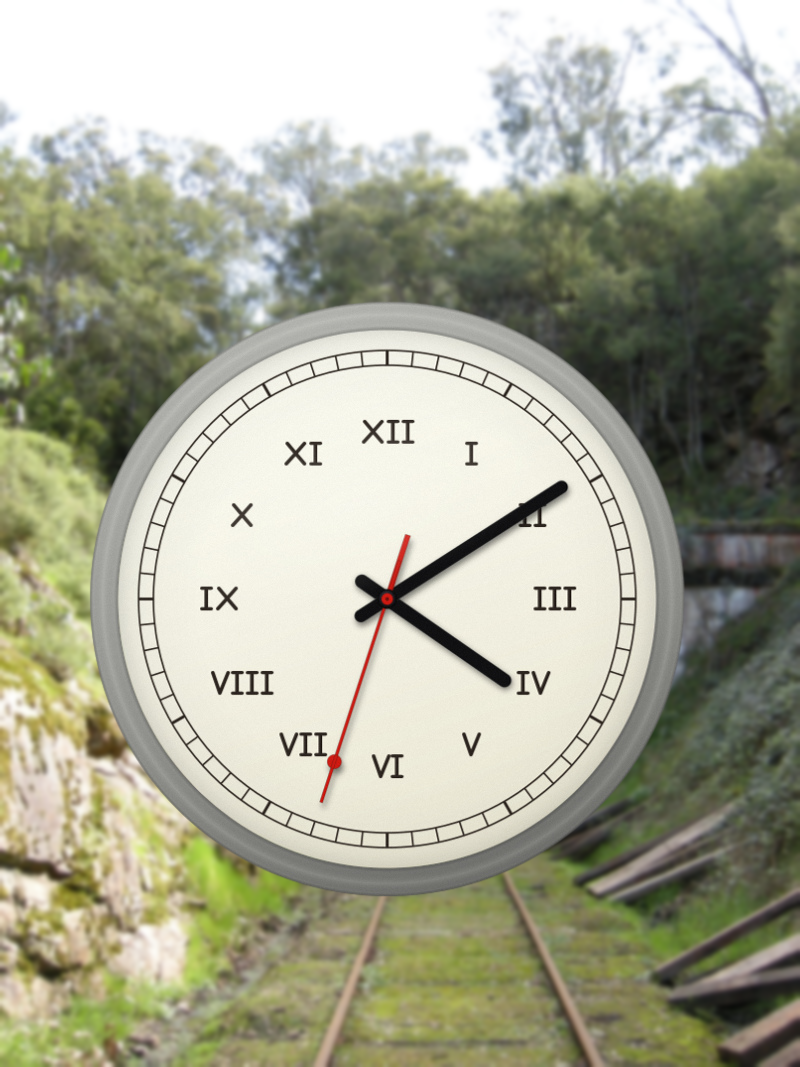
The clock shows 4:09:33
